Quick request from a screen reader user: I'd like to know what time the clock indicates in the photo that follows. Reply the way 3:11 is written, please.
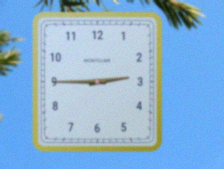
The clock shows 2:45
